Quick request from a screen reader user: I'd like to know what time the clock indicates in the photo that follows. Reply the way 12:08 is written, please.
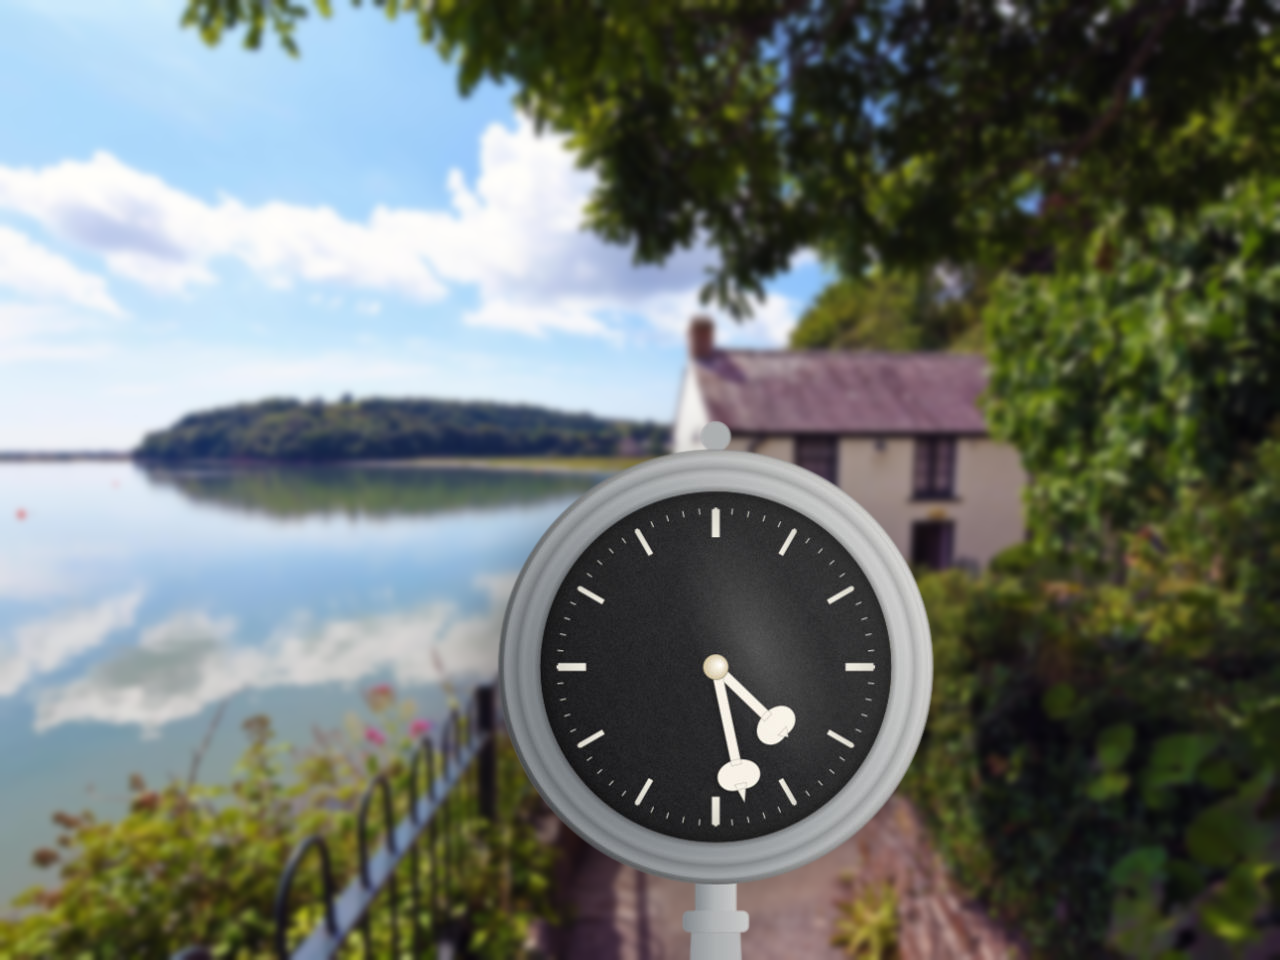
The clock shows 4:28
